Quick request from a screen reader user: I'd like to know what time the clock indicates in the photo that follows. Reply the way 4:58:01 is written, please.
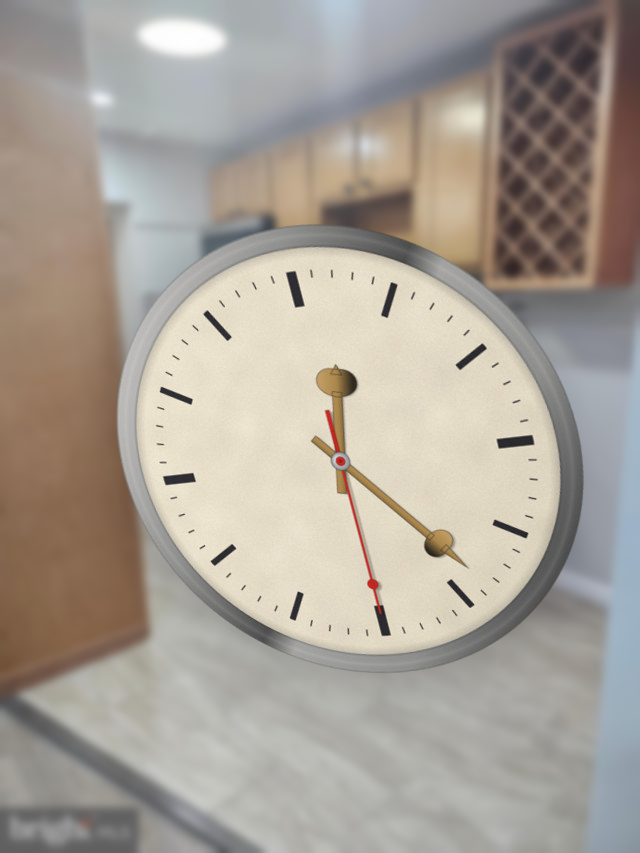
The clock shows 12:23:30
